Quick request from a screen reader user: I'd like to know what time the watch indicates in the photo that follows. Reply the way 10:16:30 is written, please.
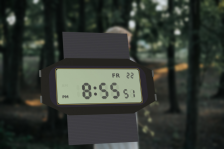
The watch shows 8:55:51
